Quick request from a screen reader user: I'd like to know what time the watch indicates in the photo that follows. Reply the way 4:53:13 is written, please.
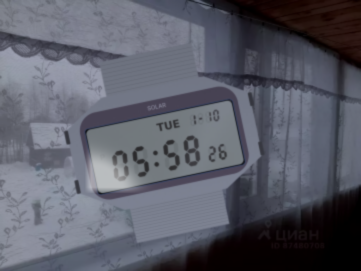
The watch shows 5:58:26
